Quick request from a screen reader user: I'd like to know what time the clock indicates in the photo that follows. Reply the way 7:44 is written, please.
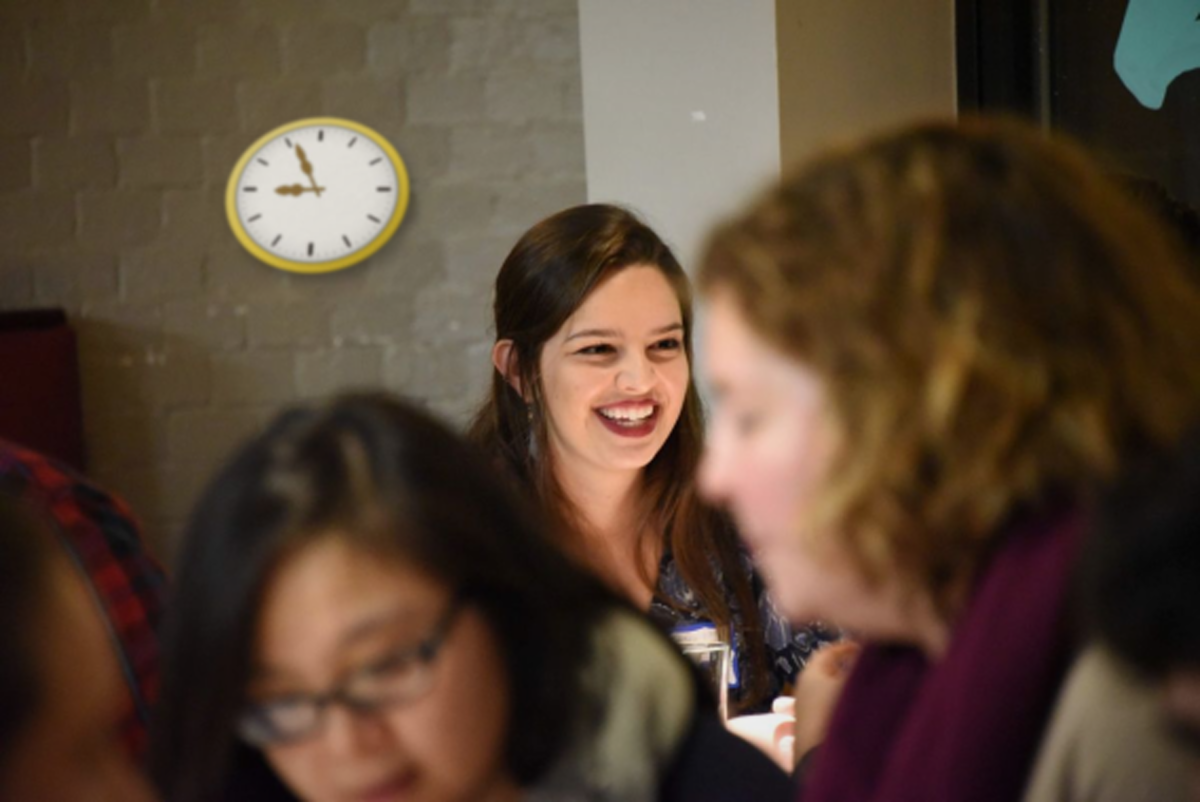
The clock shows 8:56
